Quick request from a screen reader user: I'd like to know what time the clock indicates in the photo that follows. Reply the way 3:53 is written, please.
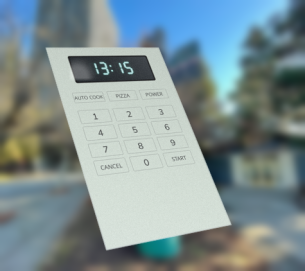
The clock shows 13:15
